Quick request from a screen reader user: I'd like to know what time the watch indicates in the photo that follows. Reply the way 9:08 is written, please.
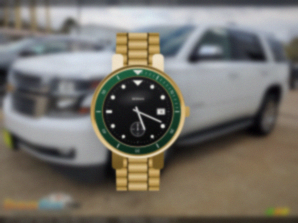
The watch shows 5:19
